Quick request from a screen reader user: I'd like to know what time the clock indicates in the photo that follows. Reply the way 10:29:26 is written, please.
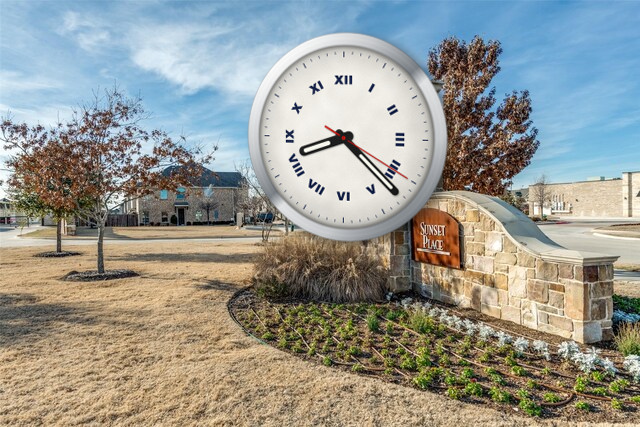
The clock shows 8:22:20
